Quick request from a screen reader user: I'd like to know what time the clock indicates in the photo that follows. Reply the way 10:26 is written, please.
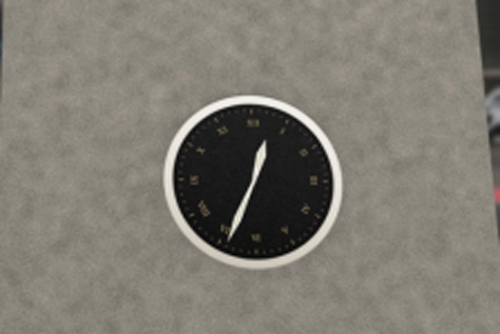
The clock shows 12:34
